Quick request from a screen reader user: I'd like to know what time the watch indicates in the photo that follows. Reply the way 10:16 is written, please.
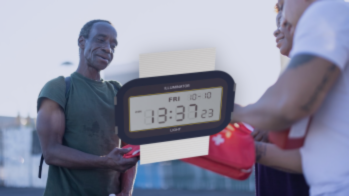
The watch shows 13:37
